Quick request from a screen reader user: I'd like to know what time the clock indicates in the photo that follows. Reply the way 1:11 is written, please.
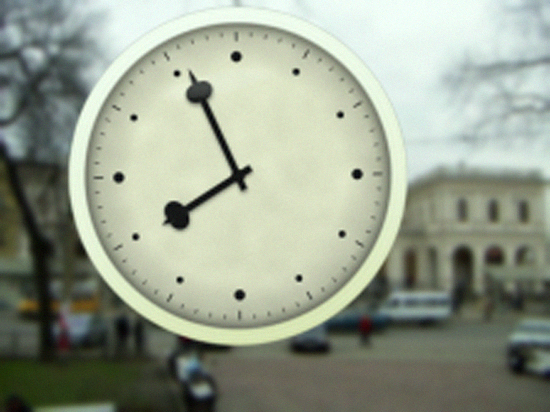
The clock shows 7:56
